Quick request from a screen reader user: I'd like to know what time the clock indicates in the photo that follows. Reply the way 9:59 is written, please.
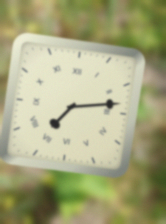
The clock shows 7:13
